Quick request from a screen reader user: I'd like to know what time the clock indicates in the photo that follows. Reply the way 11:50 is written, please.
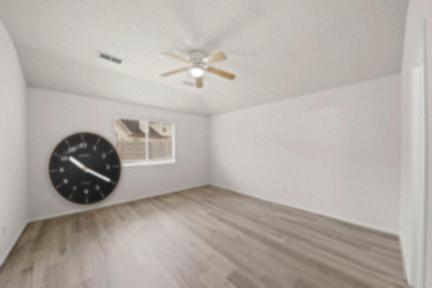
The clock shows 10:20
